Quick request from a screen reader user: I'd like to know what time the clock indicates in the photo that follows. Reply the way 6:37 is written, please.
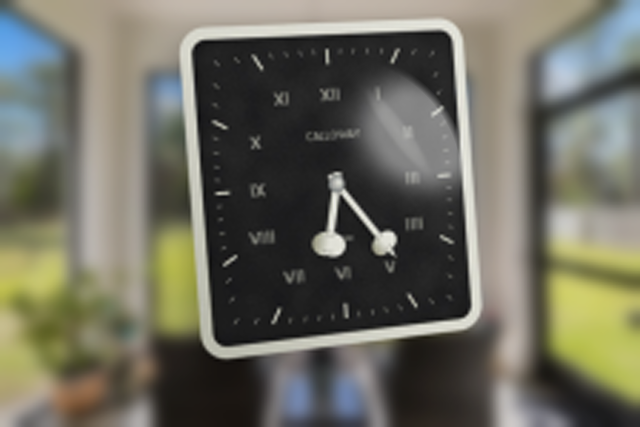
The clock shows 6:24
